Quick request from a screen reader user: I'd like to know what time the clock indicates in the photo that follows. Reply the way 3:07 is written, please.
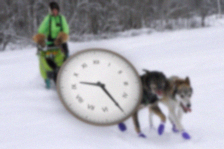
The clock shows 9:25
